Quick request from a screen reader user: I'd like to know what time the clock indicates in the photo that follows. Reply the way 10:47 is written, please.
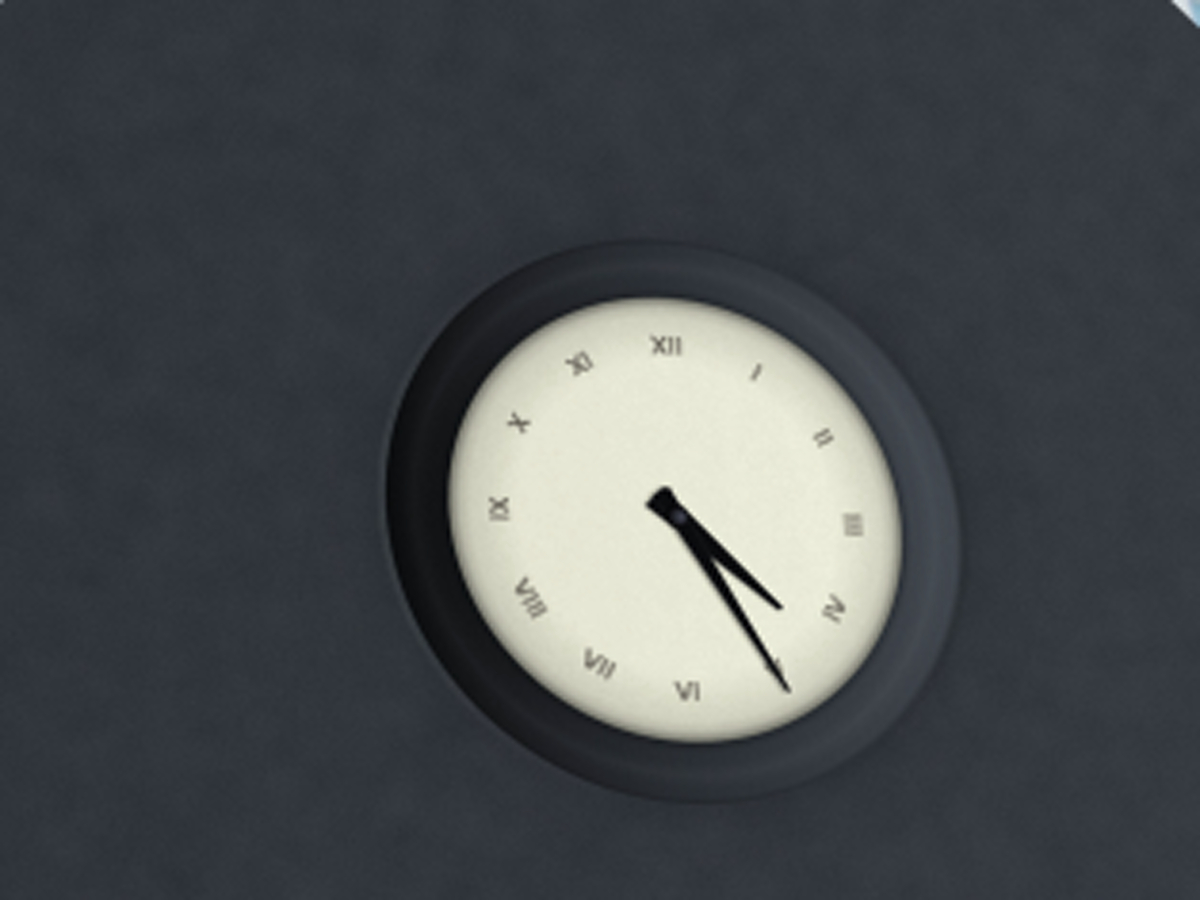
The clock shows 4:25
